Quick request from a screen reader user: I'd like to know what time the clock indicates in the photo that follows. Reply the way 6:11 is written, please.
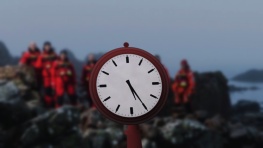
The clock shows 5:25
